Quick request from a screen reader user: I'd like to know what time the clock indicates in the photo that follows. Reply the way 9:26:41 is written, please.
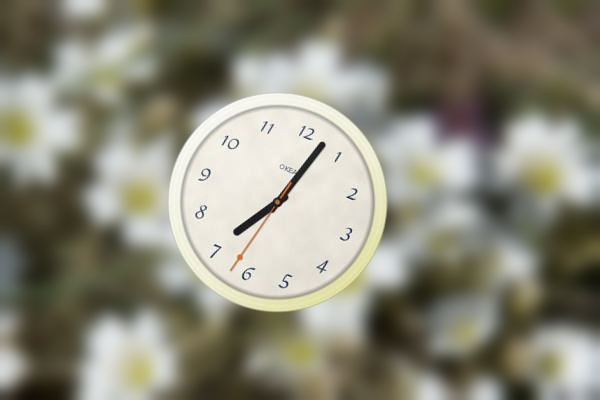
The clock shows 7:02:32
